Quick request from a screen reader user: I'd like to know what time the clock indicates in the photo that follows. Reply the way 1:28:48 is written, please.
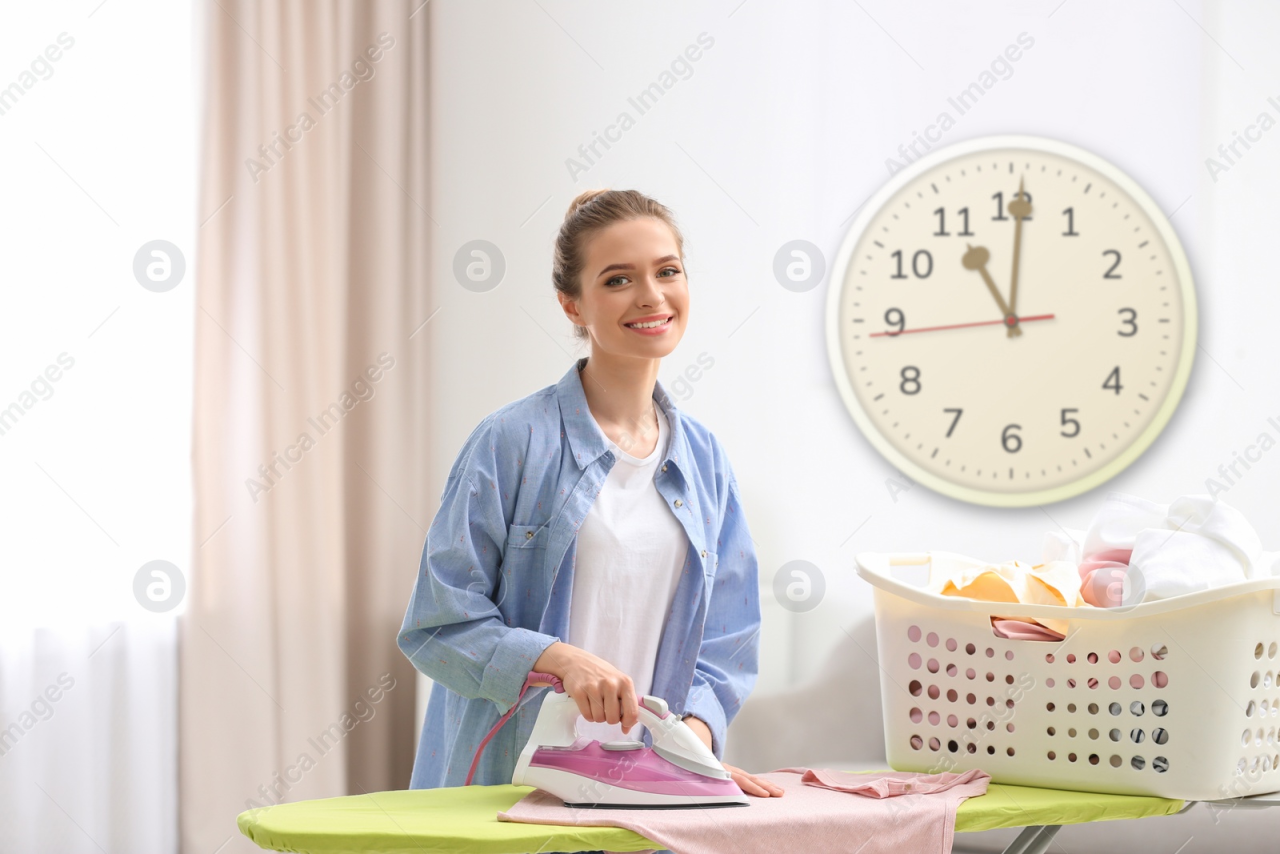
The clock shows 11:00:44
